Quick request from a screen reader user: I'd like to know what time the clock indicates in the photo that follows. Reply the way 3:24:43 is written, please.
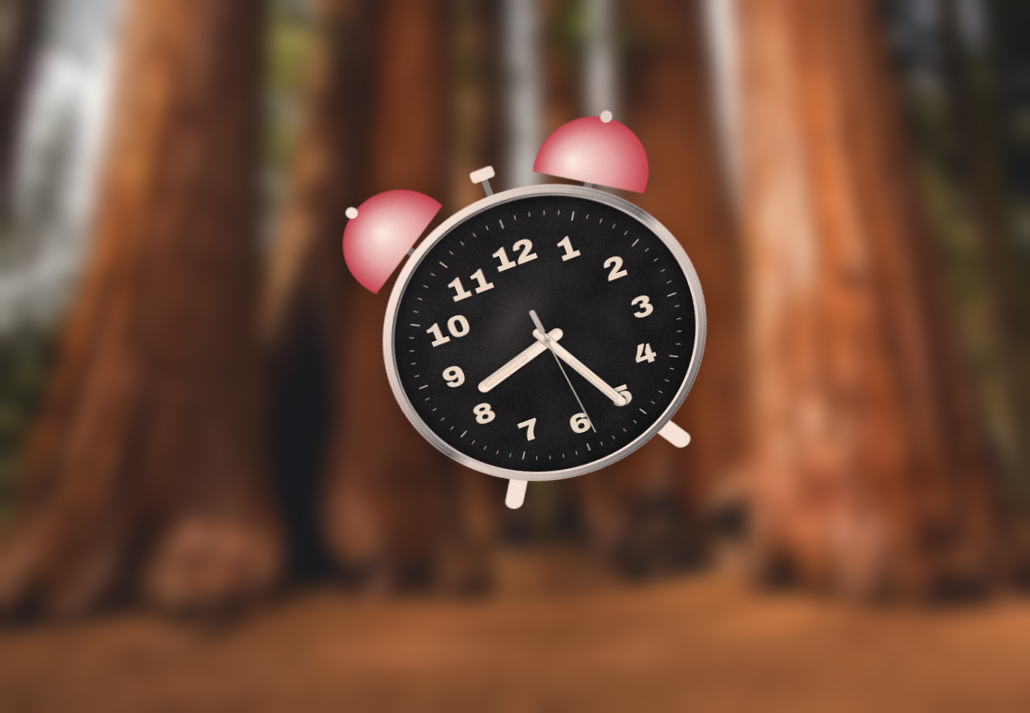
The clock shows 8:25:29
